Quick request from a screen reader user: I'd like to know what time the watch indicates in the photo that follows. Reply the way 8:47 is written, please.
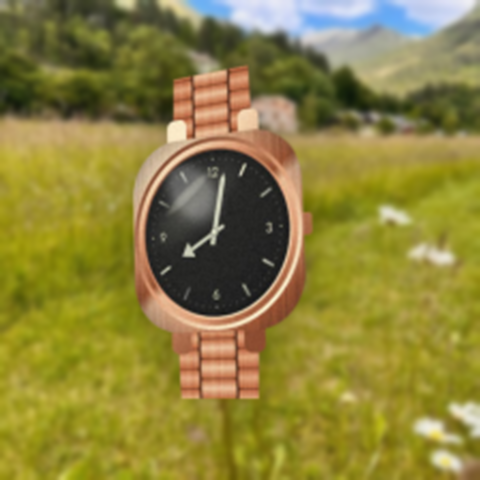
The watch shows 8:02
